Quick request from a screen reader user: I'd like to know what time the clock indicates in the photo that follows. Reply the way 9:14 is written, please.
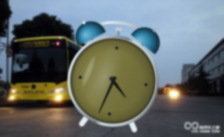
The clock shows 4:33
